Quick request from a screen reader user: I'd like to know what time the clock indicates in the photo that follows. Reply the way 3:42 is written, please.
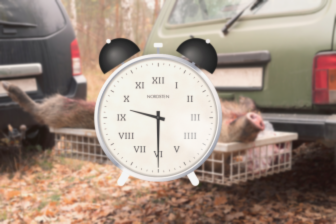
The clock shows 9:30
